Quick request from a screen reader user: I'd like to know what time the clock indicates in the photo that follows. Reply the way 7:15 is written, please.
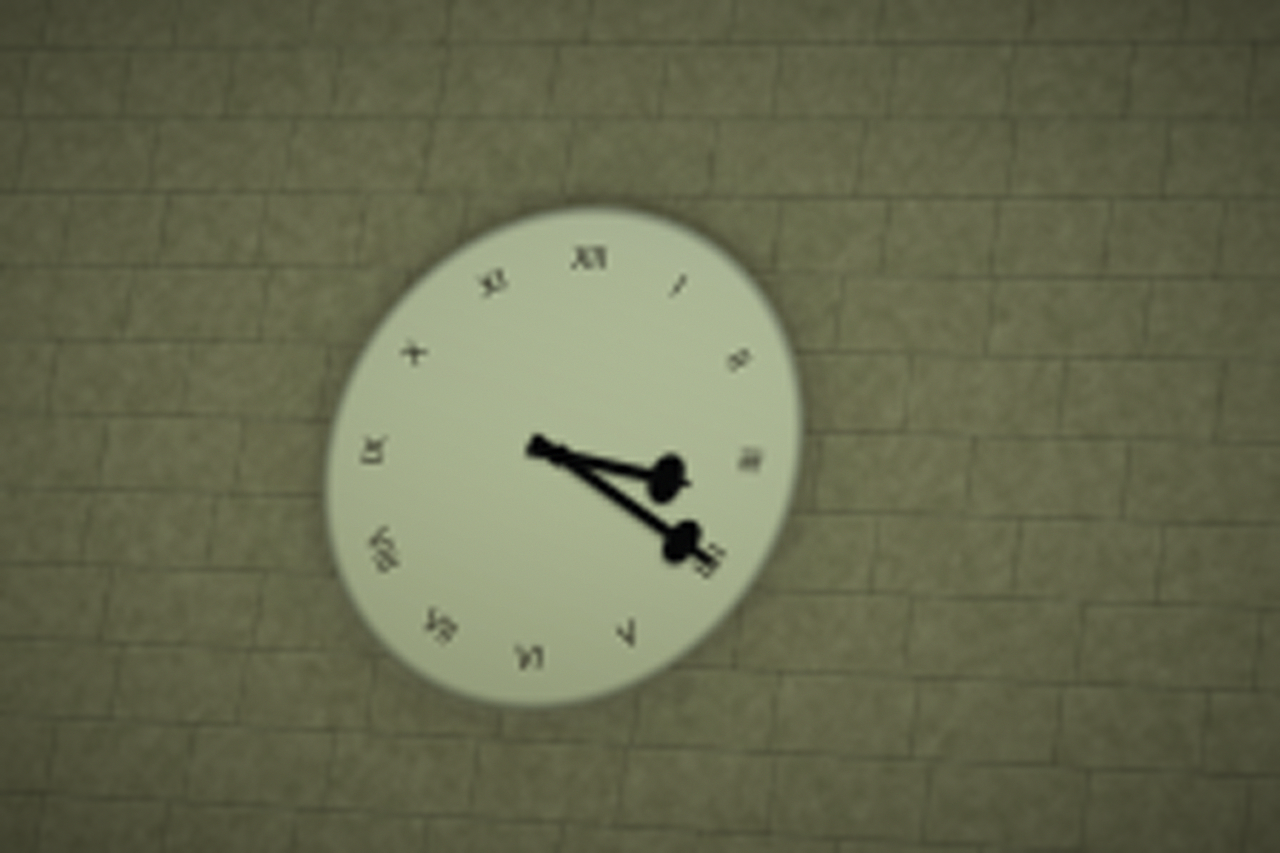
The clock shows 3:20
